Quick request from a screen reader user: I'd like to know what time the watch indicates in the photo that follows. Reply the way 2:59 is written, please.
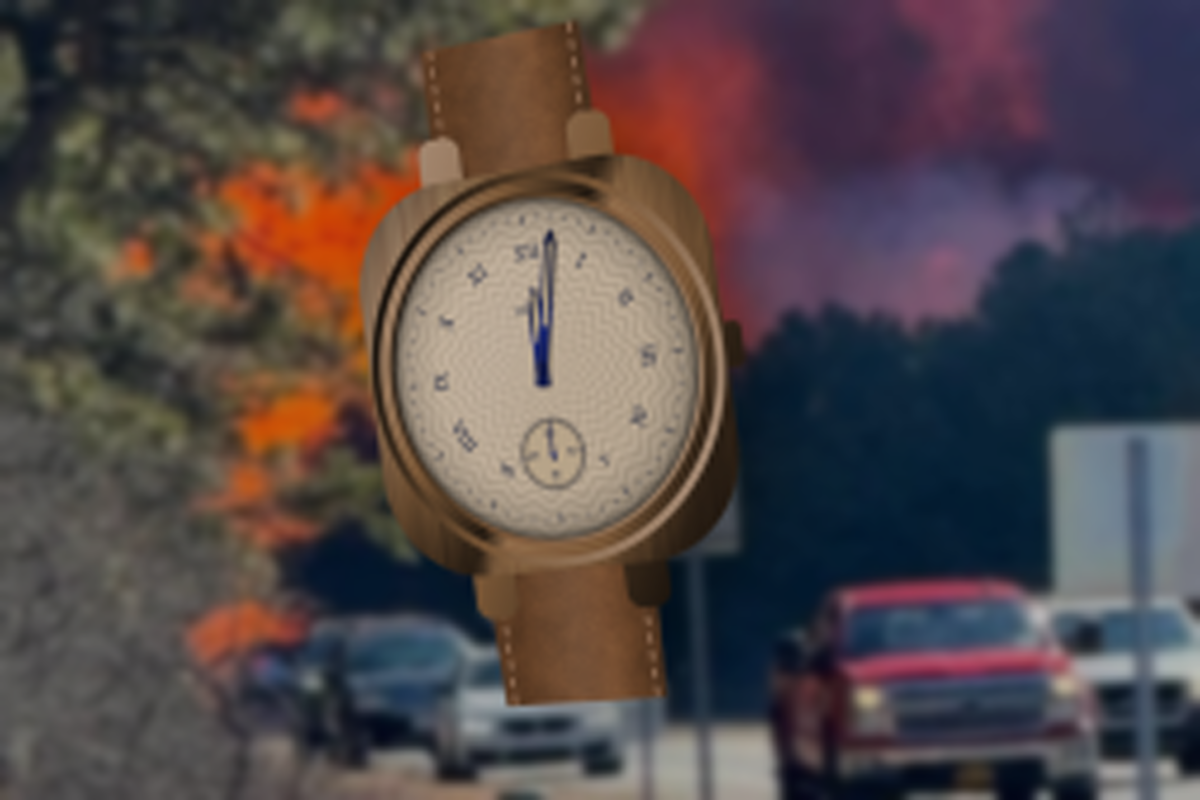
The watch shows 12:02
